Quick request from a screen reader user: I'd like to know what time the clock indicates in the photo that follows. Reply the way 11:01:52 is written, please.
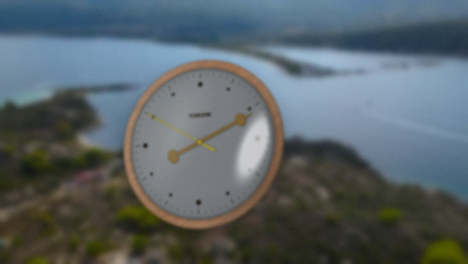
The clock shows 8:10:50
